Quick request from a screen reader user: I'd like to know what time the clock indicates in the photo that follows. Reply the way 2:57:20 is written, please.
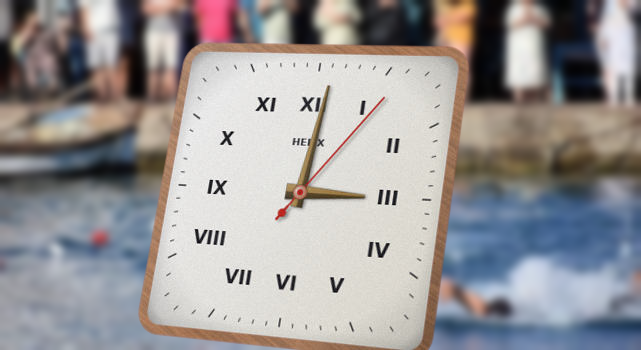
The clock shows 3:01:06
